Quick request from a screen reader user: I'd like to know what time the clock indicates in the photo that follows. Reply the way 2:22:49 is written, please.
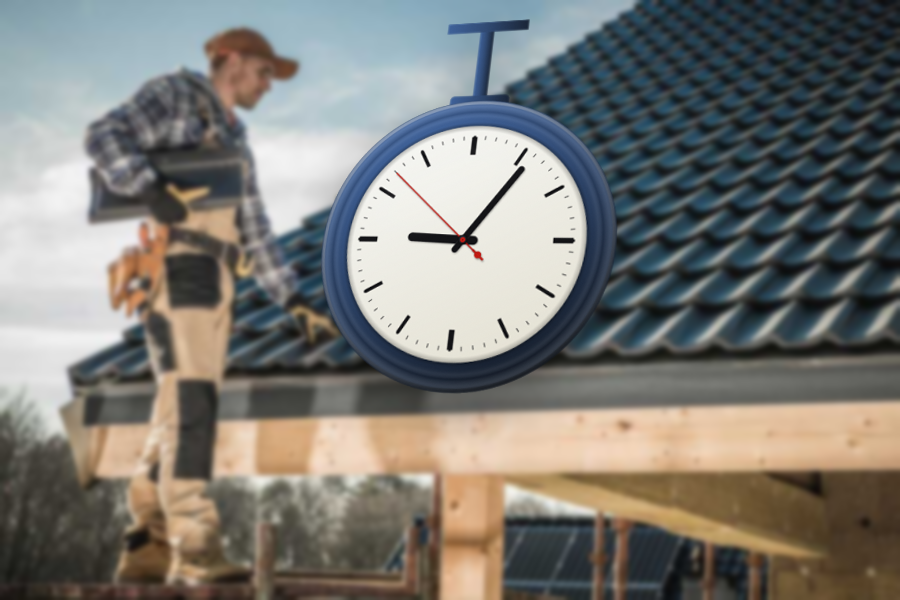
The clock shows 9:05:52
